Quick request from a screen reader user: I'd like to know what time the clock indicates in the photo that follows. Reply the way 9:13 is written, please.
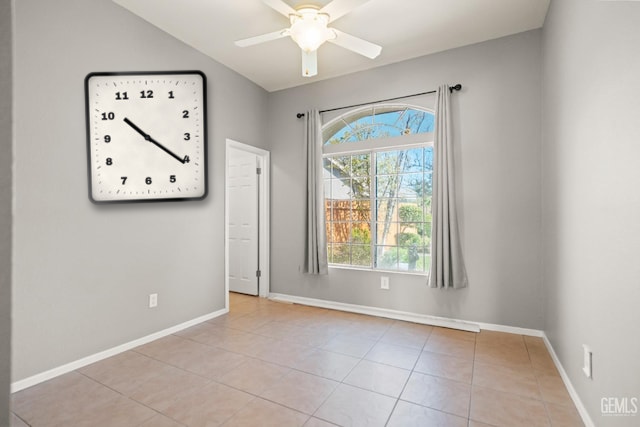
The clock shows 10:21
